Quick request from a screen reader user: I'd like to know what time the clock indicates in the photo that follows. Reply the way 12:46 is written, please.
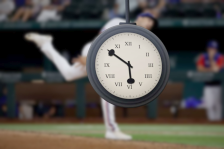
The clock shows 5:51
